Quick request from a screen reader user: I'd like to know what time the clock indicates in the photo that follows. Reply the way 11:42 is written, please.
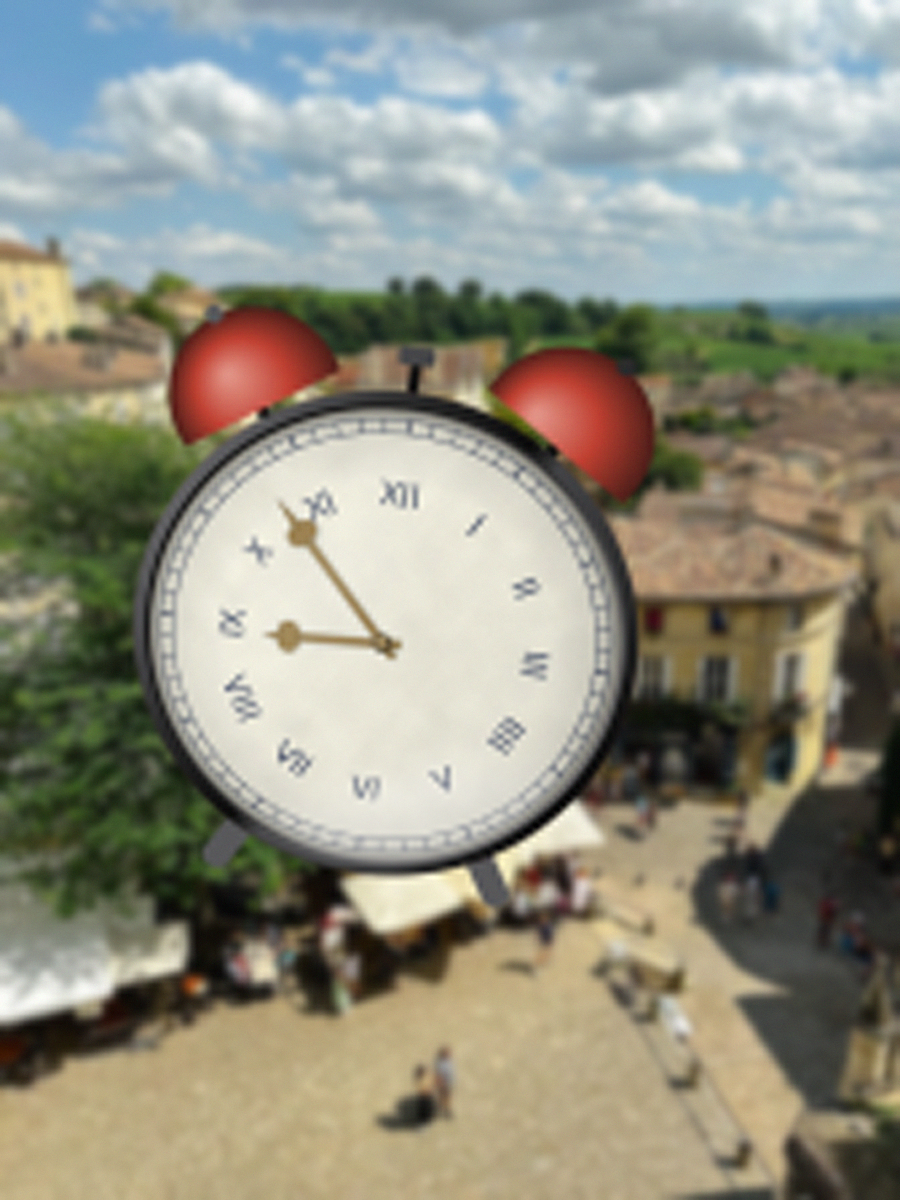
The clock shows 8:53
